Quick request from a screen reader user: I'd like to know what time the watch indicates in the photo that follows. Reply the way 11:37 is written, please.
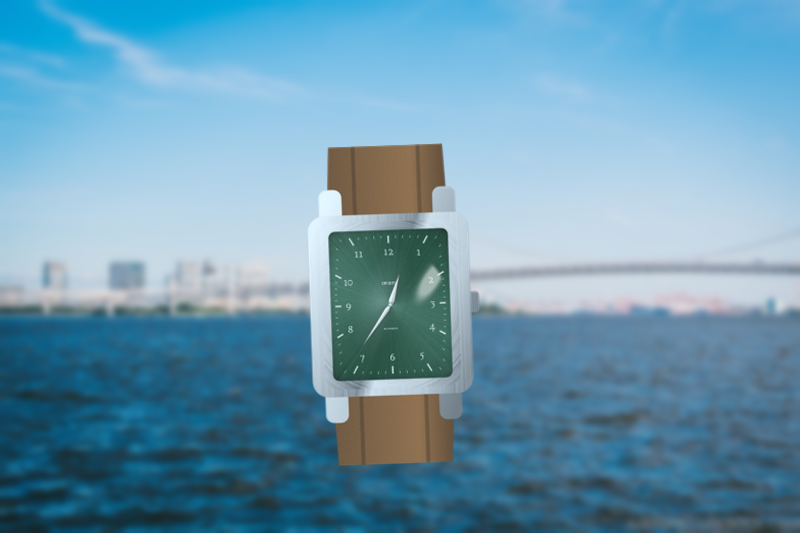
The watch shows 12:36
